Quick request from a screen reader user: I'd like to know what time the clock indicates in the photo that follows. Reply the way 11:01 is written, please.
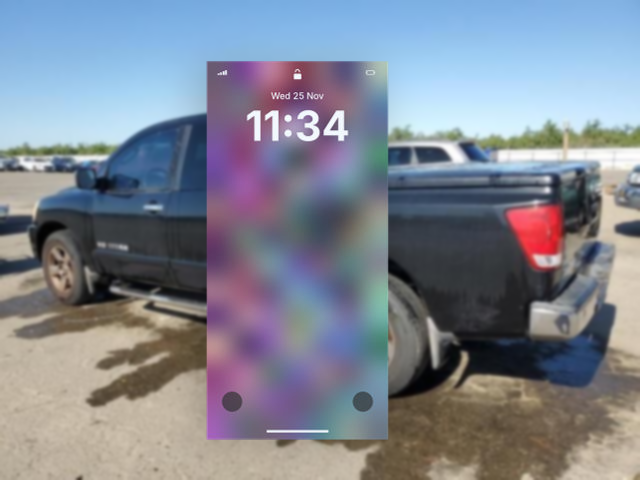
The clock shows 11:34
